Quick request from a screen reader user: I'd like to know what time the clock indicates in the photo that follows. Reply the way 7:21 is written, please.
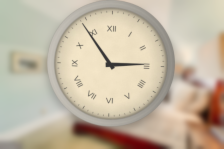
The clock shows 2:54
